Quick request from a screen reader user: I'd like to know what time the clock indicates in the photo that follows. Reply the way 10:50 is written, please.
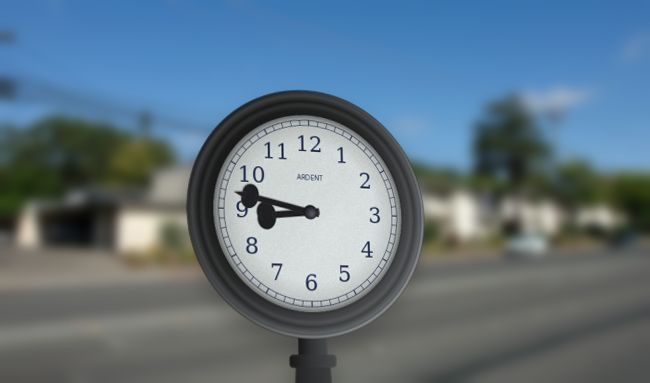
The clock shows 8:47
